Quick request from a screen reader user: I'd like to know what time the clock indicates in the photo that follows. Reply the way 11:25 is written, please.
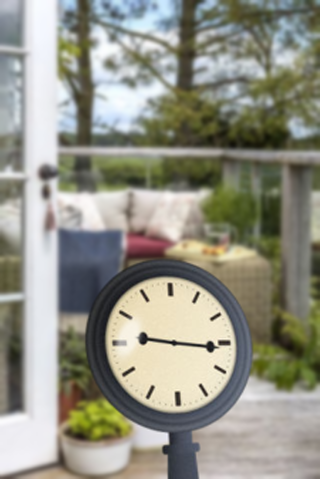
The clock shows 9:16
